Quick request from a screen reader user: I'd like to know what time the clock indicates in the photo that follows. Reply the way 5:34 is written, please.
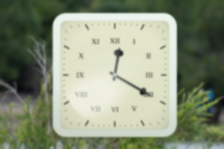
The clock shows 12:20
